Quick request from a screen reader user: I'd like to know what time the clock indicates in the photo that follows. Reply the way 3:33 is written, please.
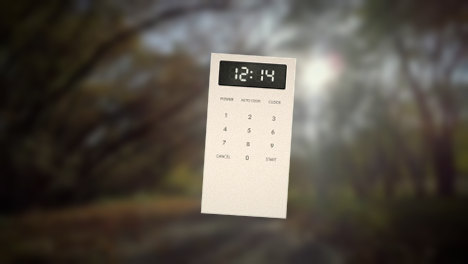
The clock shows 12:14
